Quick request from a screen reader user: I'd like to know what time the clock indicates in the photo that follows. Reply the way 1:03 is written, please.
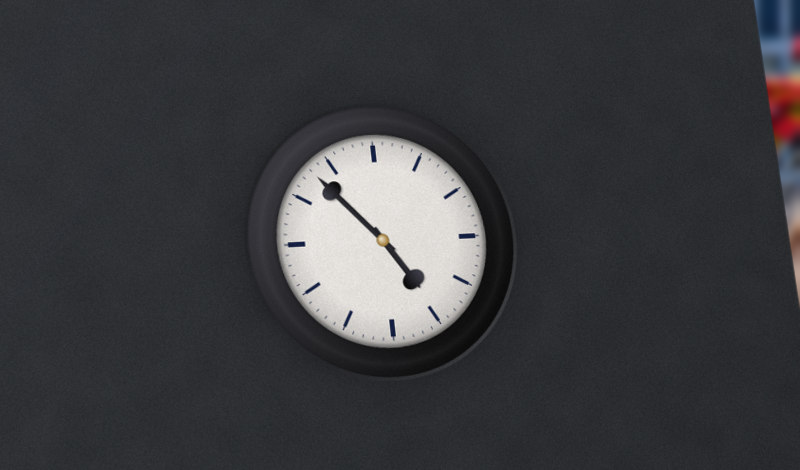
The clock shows 4:53
